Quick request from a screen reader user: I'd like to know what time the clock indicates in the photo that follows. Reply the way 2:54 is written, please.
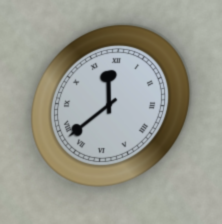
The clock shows 11:38
